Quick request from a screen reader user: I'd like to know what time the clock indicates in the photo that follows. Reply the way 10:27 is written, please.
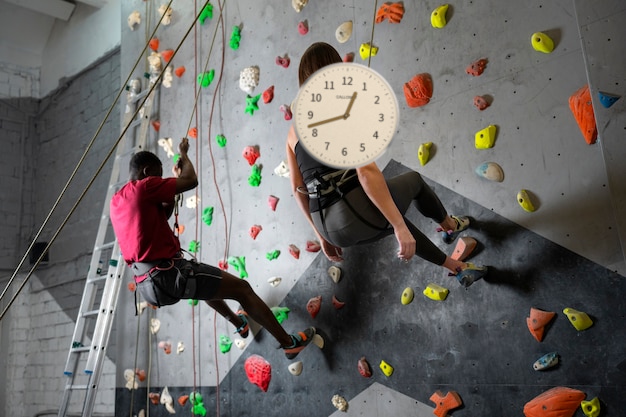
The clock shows 12:42
